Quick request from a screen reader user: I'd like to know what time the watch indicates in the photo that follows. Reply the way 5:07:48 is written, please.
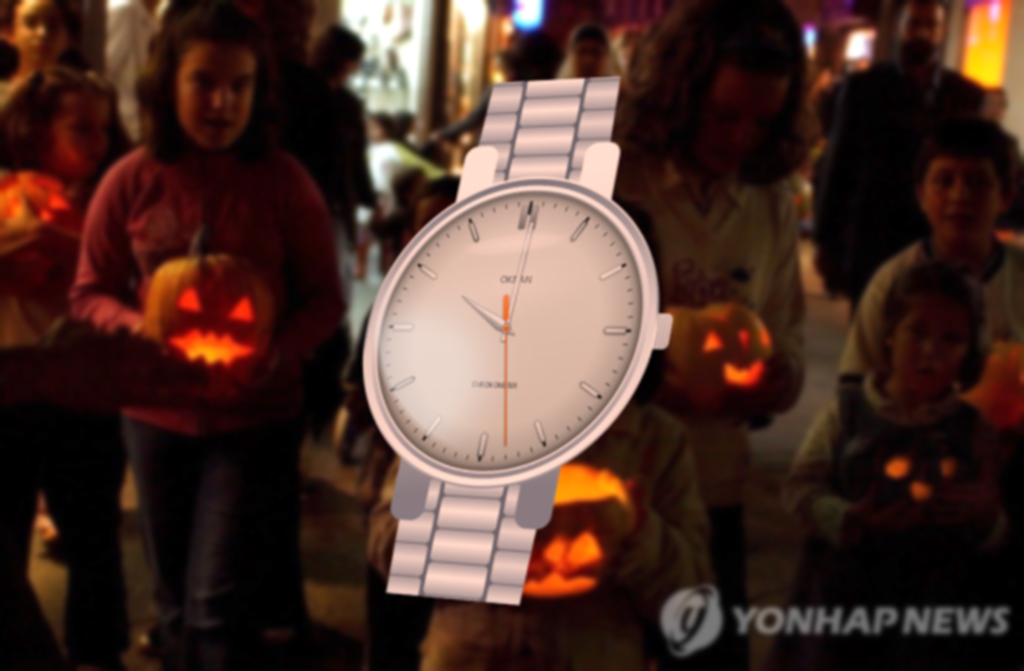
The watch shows 10:00:28
